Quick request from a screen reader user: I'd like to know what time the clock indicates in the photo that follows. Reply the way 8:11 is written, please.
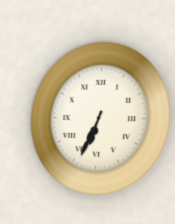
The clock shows 6:34
